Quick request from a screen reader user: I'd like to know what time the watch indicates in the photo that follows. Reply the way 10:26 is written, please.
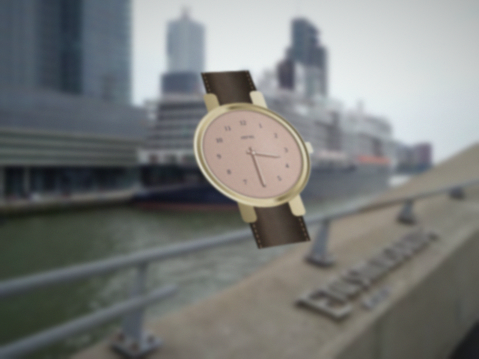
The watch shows 3:30
